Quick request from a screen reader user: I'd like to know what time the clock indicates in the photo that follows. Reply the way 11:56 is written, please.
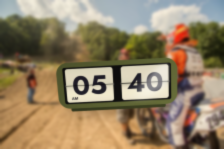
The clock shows 5:40
